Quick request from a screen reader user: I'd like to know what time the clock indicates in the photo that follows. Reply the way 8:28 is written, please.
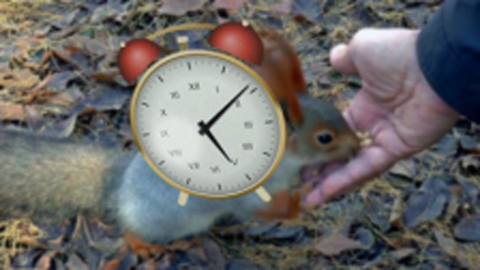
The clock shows 5:09
